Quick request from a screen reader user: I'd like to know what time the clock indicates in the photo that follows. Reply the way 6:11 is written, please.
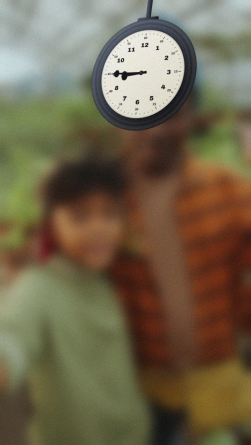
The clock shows 8:45
